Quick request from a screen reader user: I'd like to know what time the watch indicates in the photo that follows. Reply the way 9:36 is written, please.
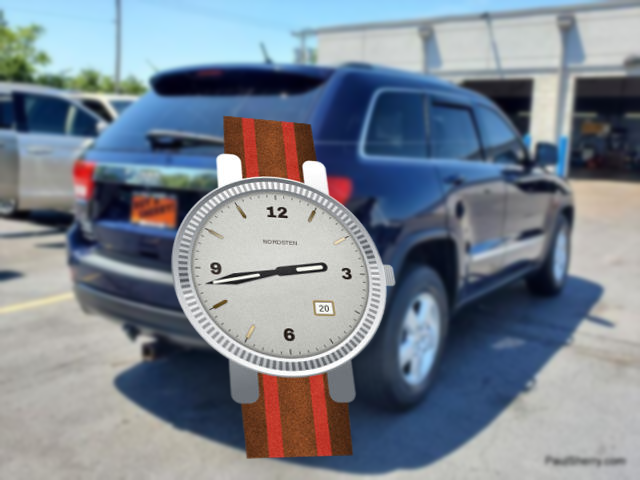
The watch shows 2:43
